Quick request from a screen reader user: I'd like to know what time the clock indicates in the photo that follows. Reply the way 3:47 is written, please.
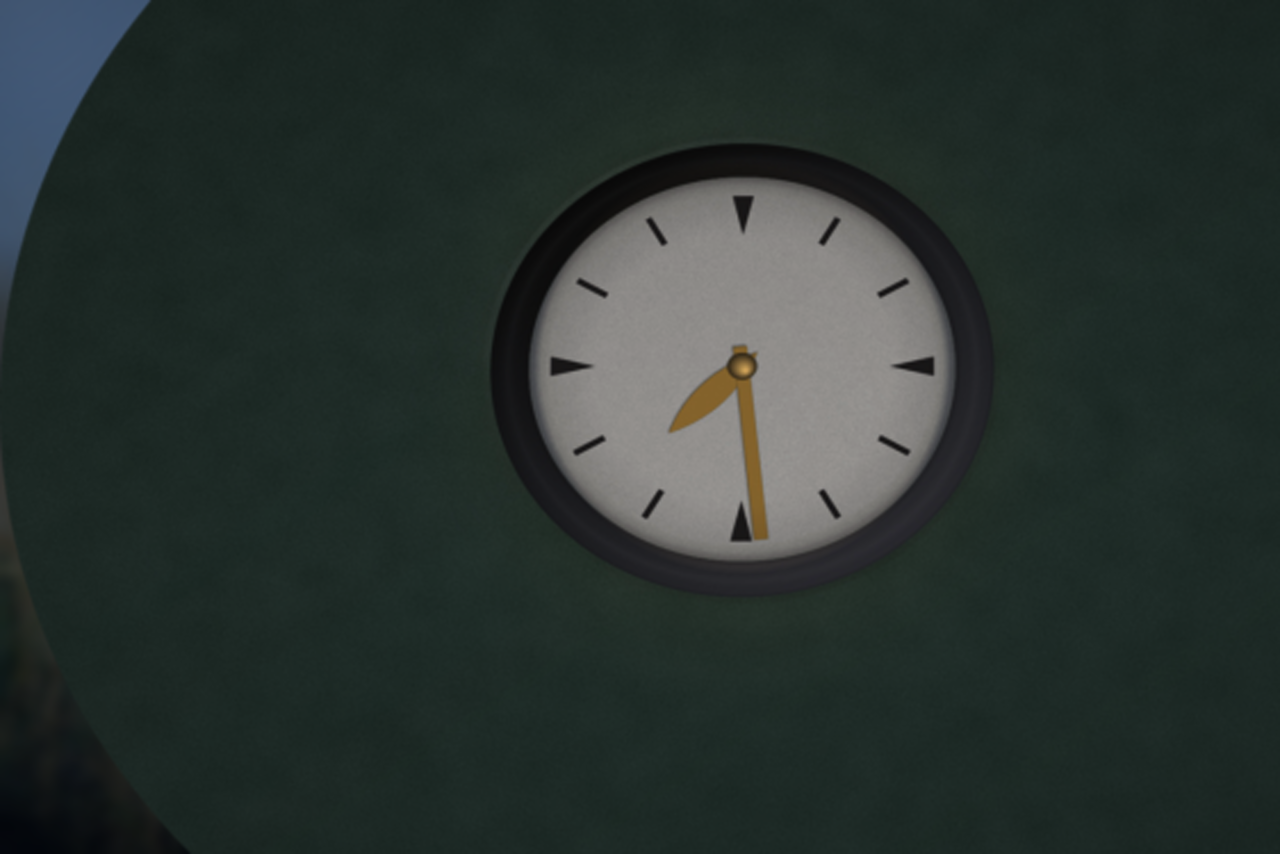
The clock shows 7:29
